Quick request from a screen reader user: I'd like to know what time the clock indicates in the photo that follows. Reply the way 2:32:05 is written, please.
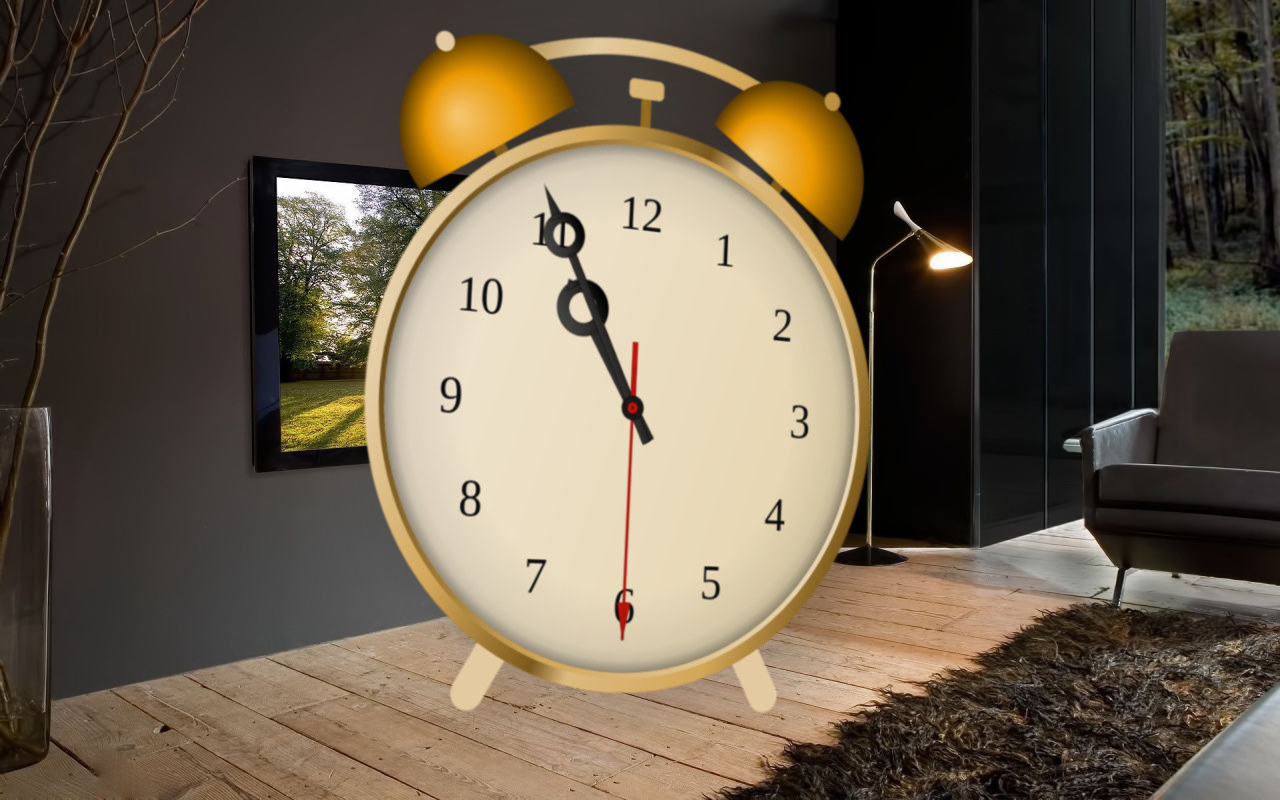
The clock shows 10:55:30
